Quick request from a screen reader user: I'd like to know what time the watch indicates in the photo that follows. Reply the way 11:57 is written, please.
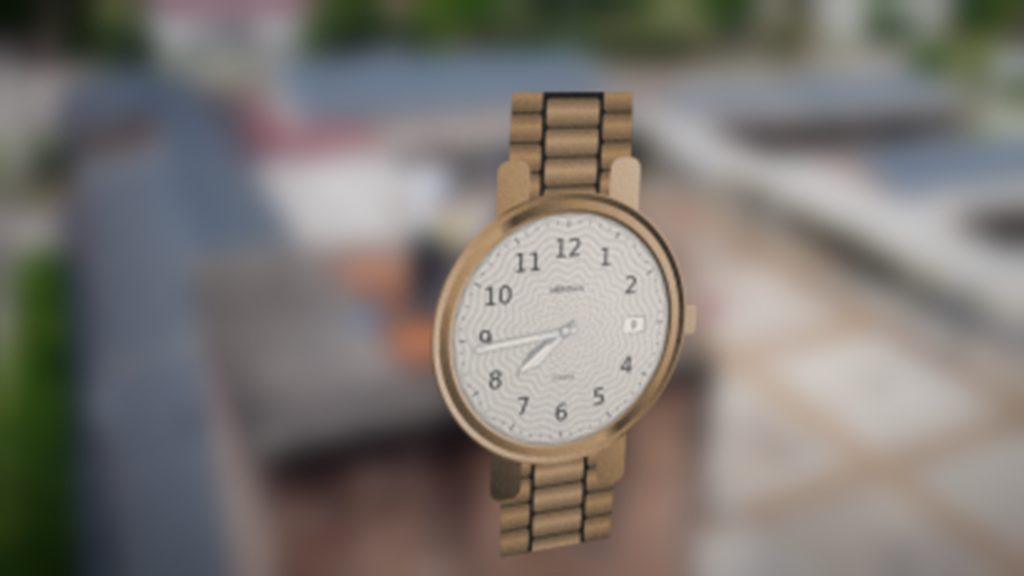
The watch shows 7:44
